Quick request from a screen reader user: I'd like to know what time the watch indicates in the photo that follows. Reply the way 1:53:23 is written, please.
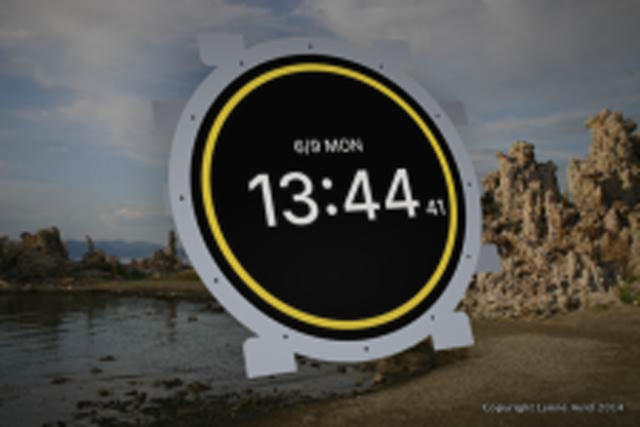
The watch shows 13:44:41
